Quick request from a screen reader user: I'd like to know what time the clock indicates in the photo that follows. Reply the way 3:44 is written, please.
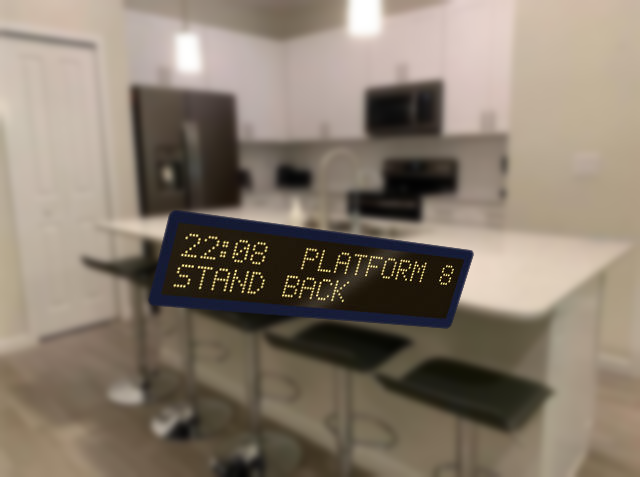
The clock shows 22:08
